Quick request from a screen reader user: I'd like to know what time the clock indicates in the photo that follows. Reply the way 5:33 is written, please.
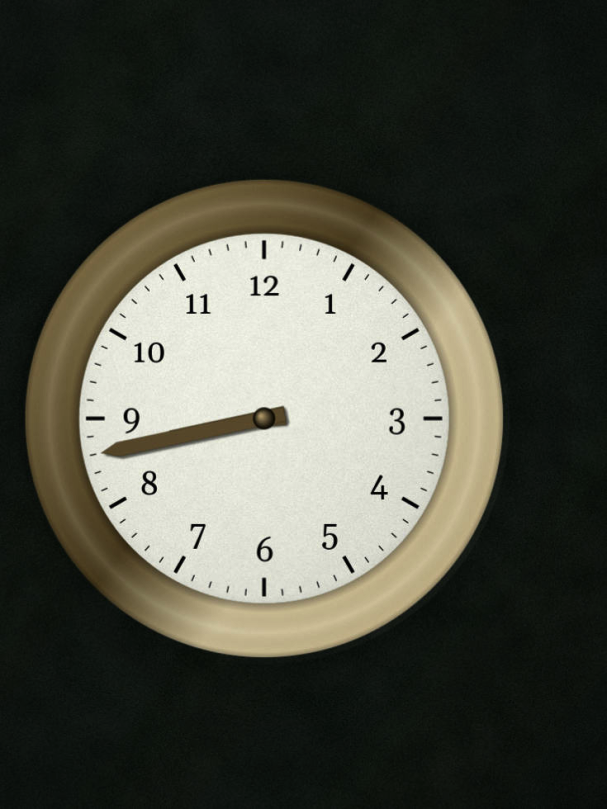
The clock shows 8:43
